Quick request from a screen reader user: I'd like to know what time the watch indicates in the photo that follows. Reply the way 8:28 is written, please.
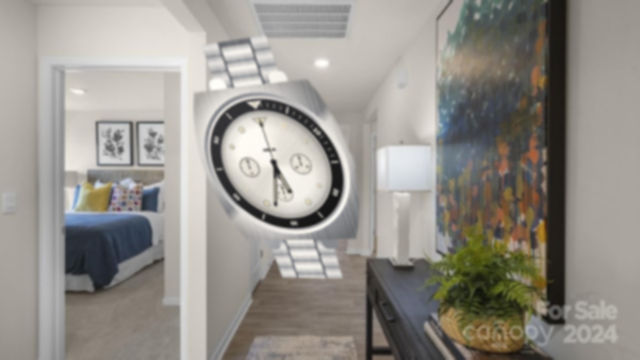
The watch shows 5:33
